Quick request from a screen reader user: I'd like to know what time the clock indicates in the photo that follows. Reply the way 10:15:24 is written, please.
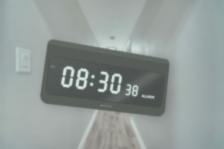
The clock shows 8:30:38
